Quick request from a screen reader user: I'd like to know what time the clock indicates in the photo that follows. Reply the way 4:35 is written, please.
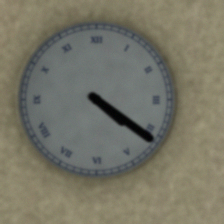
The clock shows 4:21
